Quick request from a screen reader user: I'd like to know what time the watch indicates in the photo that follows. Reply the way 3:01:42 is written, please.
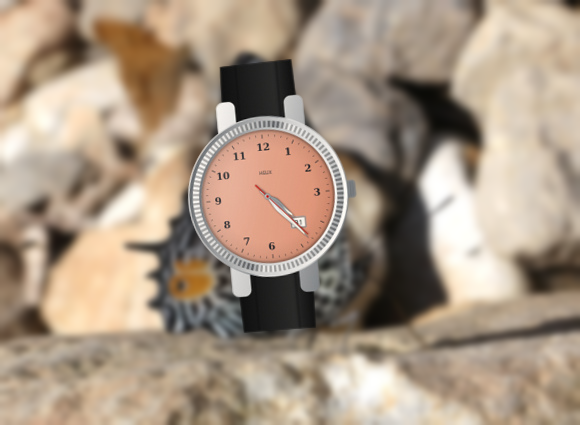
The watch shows 4:23:23
